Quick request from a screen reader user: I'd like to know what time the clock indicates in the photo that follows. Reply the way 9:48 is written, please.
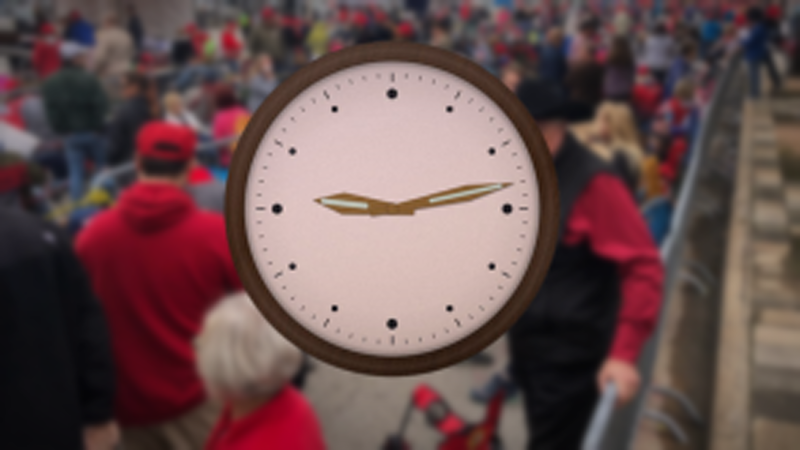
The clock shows 9:13
